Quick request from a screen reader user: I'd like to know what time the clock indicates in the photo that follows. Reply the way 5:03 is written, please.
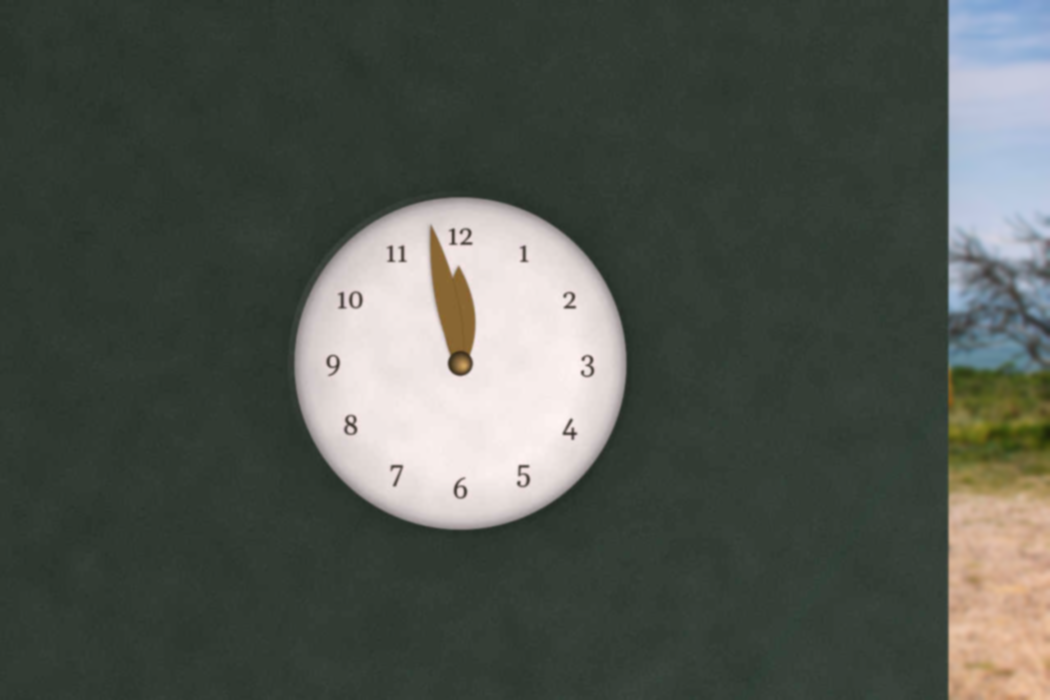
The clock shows 11:58
